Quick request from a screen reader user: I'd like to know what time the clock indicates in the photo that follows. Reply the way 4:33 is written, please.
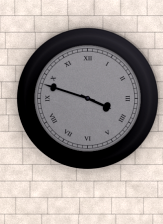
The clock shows 3:48
